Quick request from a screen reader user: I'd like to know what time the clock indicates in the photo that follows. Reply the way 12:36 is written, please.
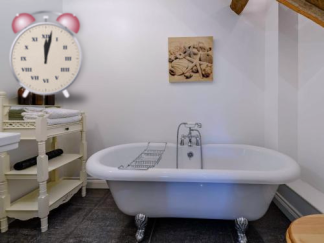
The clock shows 12:02
